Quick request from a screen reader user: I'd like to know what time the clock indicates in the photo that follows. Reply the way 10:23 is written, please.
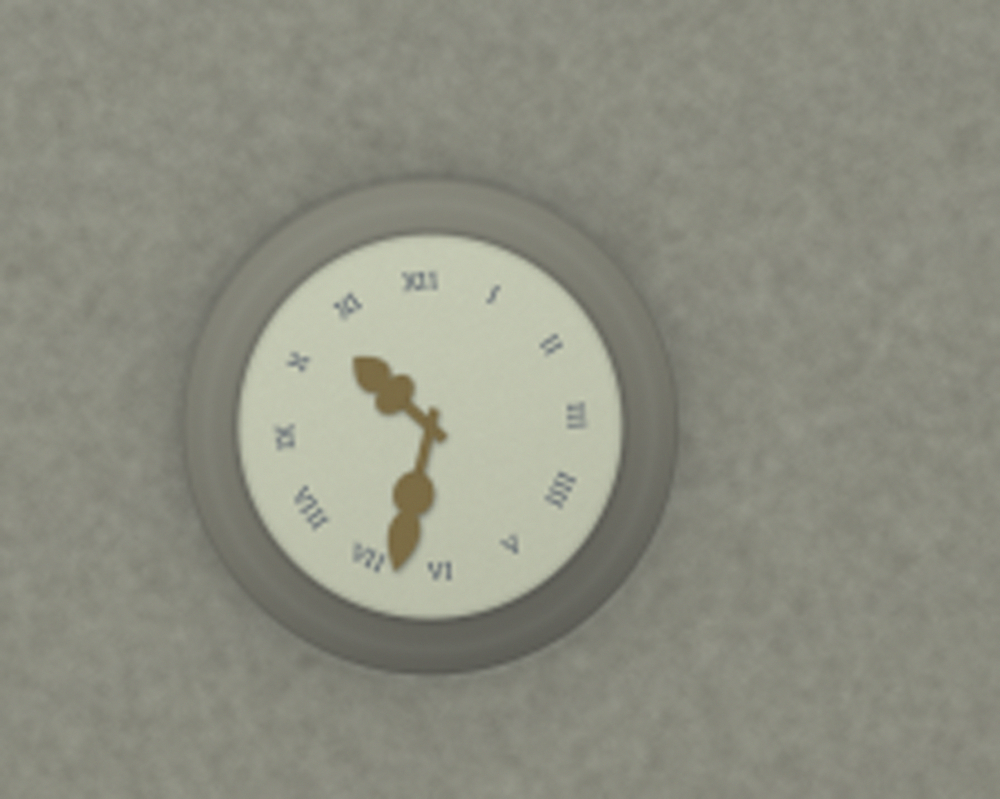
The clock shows 10:33
